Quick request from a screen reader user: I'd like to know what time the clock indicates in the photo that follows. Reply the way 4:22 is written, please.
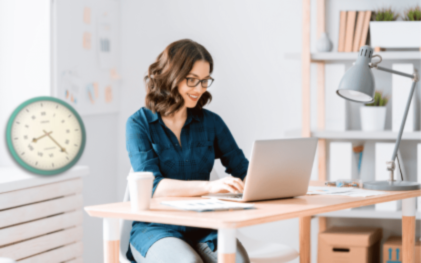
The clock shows 8:24
